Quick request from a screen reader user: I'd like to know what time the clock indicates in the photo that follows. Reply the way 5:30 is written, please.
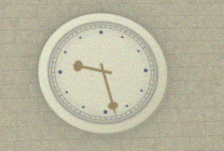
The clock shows 9:28
